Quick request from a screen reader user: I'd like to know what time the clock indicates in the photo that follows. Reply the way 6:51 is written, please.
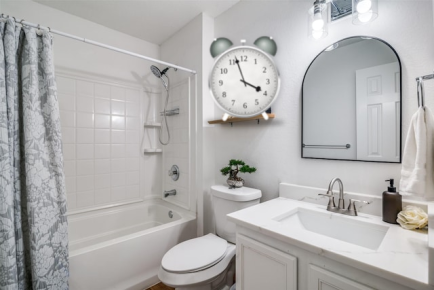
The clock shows 3:57
